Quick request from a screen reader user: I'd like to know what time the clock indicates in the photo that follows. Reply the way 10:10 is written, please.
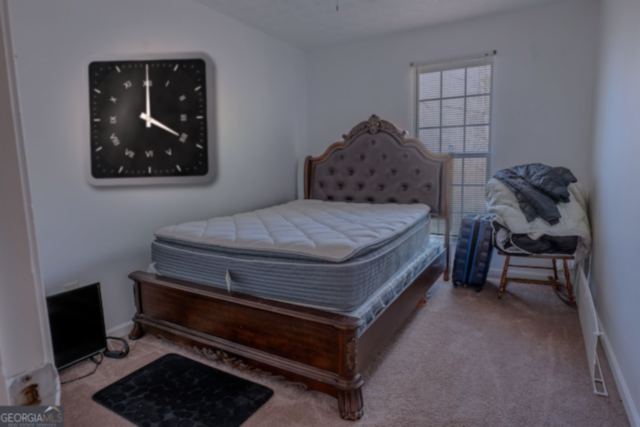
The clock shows 4:00
